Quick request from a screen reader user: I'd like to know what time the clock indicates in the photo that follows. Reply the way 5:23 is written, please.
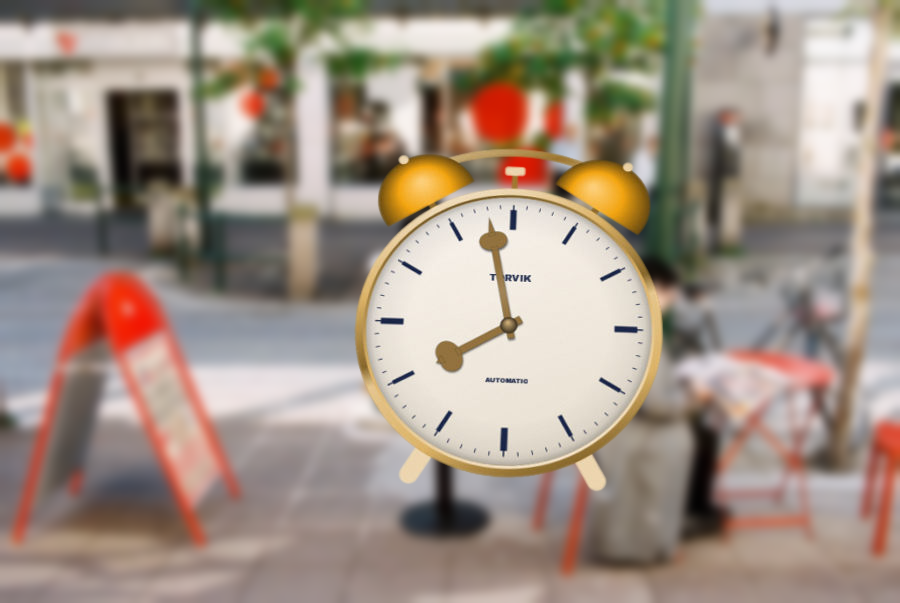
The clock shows 7:58
